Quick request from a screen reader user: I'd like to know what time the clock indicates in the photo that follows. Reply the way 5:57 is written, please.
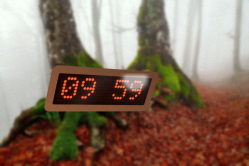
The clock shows 9:59
